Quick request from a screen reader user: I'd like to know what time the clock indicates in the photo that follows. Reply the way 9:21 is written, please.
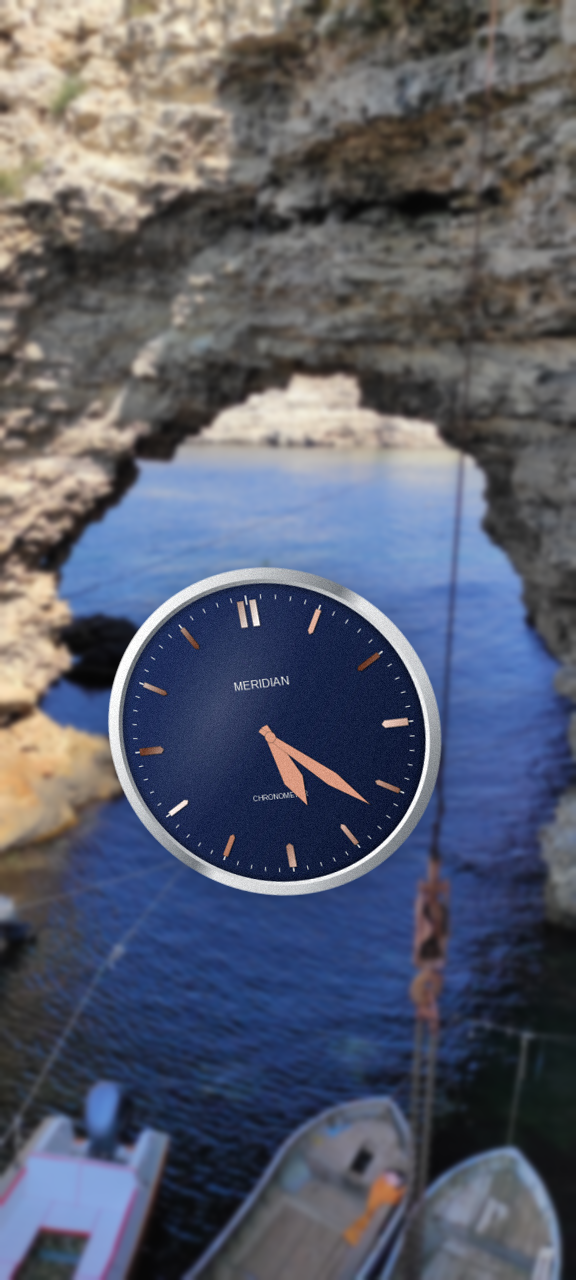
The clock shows 5:22
